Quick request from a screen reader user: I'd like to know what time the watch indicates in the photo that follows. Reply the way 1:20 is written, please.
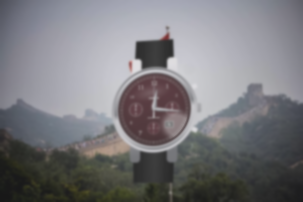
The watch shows 12:16
